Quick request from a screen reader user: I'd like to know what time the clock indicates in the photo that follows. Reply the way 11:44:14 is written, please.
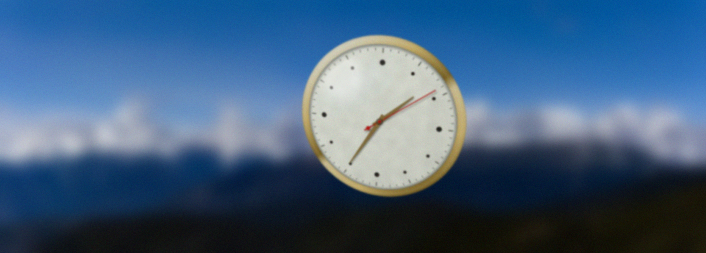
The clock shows 1:35:09
